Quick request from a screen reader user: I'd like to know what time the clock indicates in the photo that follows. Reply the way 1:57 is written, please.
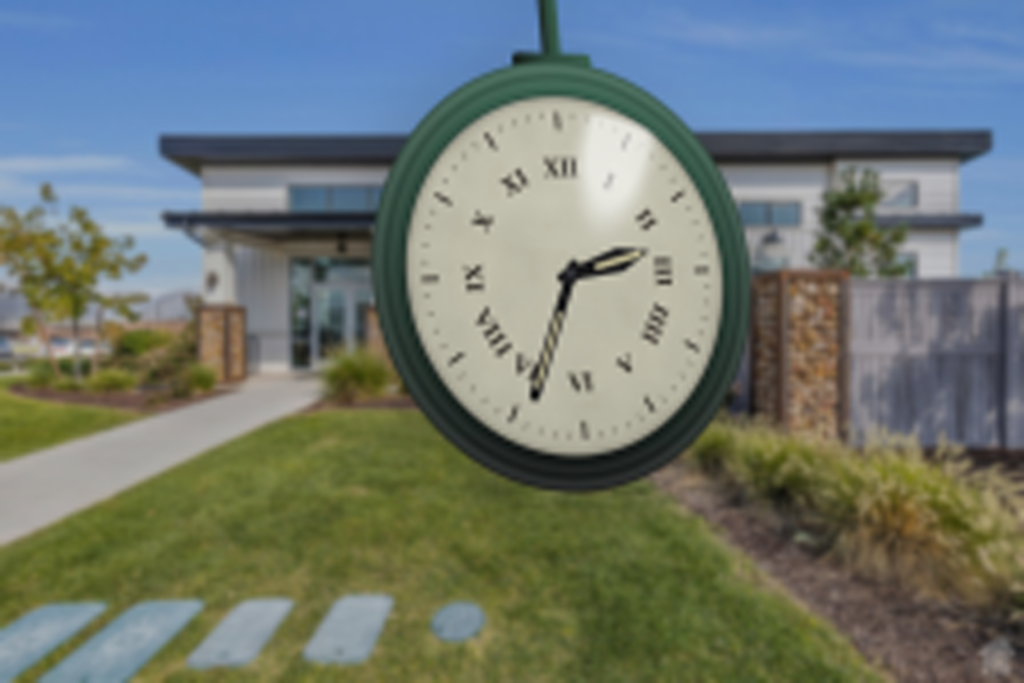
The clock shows 2:34
